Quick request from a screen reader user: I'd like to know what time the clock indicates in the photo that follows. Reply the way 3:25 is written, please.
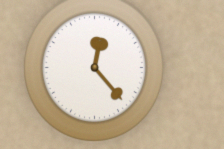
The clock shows 12:23
